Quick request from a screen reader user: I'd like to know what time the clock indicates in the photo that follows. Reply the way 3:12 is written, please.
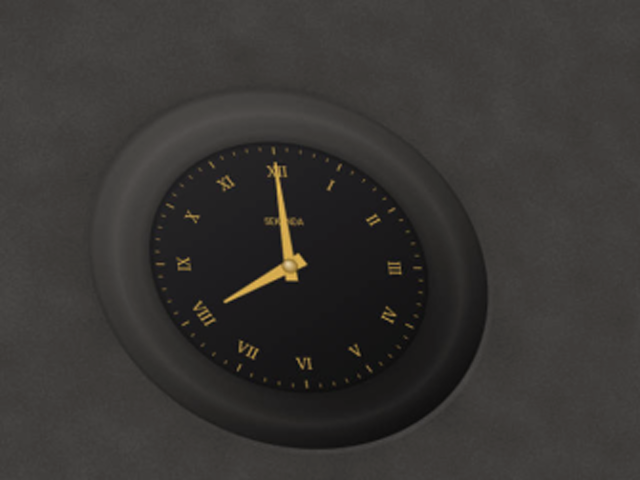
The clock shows 8:00
